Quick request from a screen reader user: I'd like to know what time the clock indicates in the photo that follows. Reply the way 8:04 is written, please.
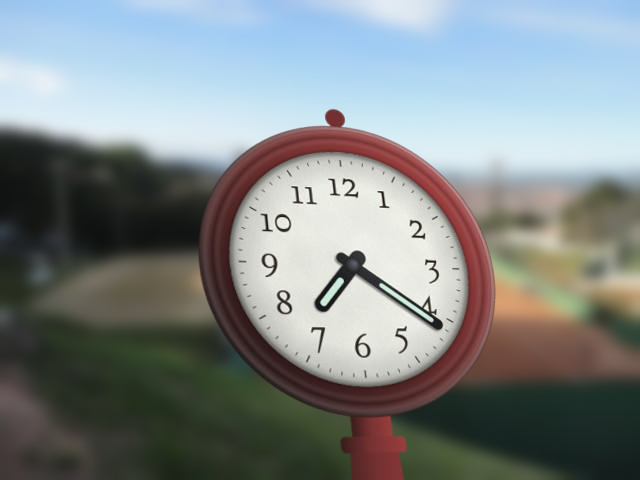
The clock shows 7:21
